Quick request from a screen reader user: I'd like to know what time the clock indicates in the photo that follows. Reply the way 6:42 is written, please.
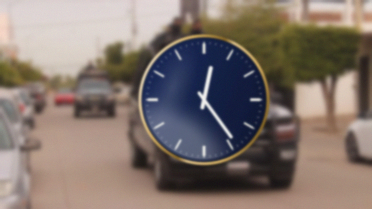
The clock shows 12:24
